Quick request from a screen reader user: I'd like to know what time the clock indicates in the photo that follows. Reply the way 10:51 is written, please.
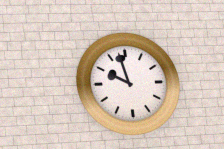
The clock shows 9:58
